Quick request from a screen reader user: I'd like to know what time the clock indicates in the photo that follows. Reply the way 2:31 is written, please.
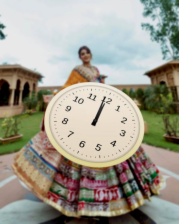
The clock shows 11:59
